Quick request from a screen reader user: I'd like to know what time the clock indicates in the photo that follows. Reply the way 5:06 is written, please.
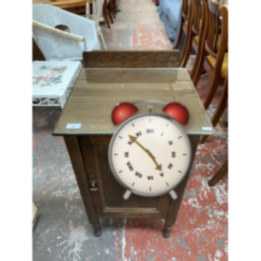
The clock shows 4:52
